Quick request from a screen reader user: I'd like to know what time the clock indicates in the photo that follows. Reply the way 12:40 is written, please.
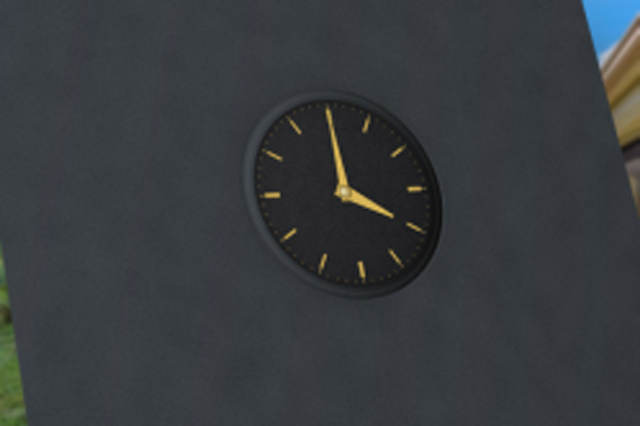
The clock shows 4:00
